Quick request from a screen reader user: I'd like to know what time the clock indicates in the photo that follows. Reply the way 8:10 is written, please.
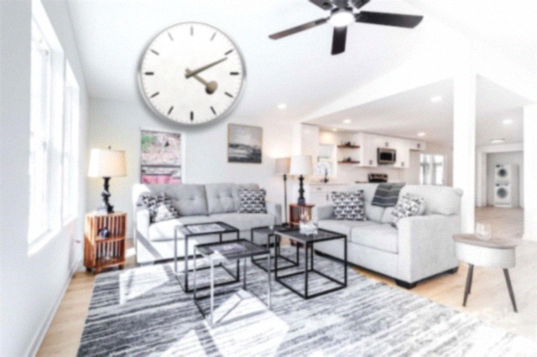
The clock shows 4:11
